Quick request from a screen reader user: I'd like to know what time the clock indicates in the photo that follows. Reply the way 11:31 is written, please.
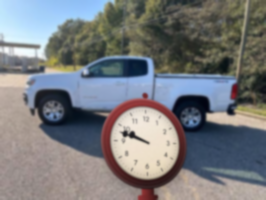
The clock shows 9:48
